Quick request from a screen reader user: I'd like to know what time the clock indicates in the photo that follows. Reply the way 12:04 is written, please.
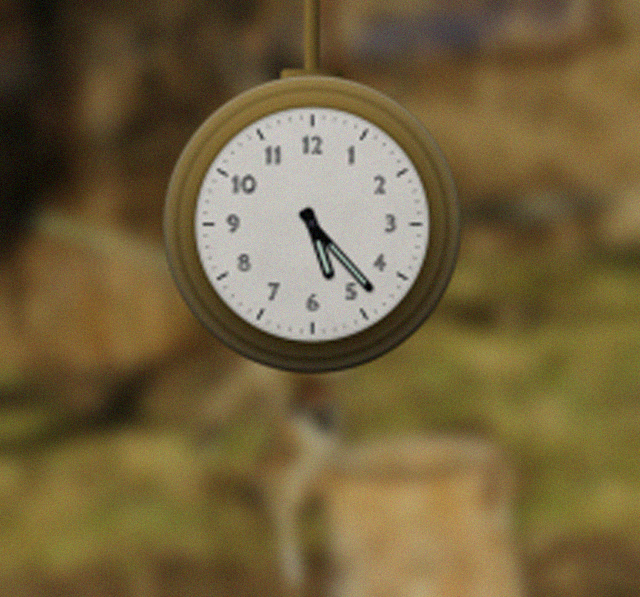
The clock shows 5:23
